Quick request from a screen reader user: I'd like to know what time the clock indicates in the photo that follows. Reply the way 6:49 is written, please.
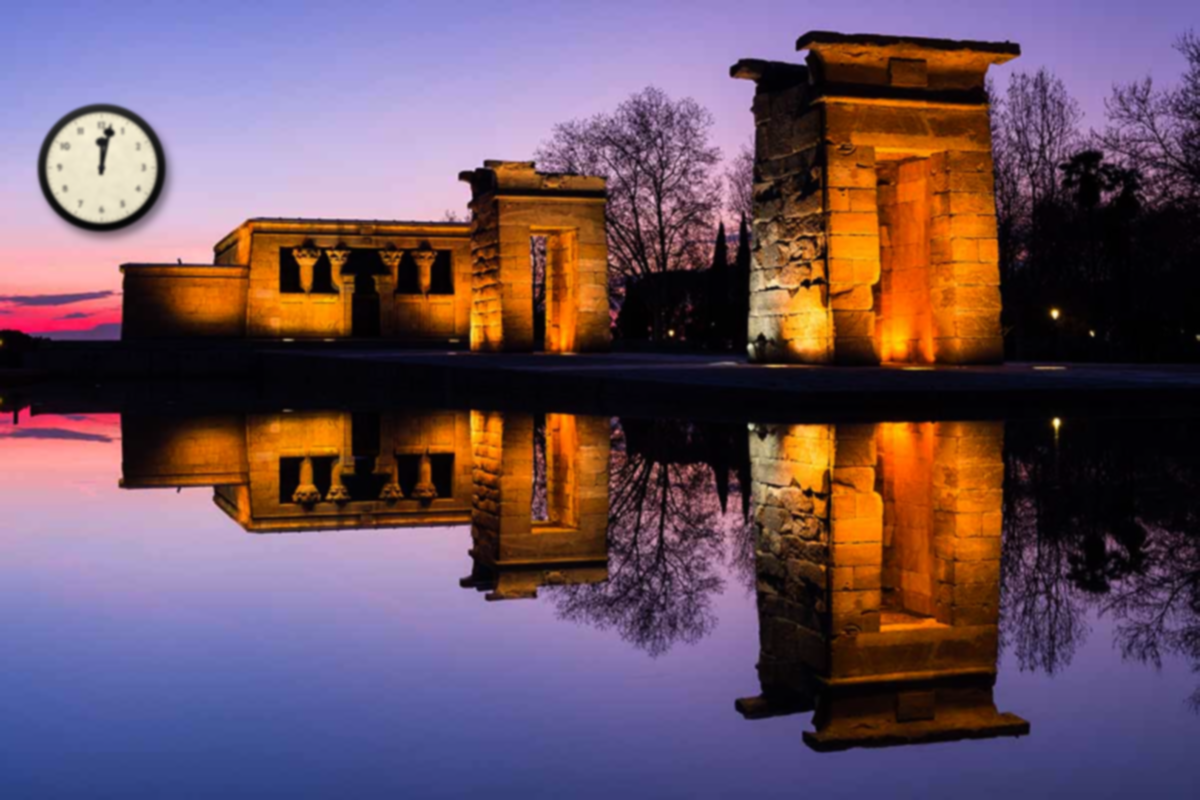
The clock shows 12:02
